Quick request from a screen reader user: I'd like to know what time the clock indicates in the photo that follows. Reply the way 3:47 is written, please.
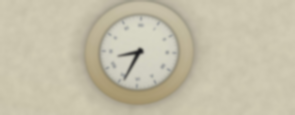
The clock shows 8:34
